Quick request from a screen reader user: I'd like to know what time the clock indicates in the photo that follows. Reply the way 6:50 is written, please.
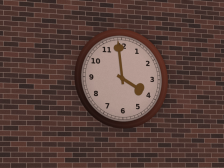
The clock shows 3:59
